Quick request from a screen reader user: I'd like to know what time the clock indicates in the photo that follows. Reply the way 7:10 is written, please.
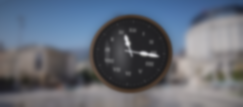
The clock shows 11:16
